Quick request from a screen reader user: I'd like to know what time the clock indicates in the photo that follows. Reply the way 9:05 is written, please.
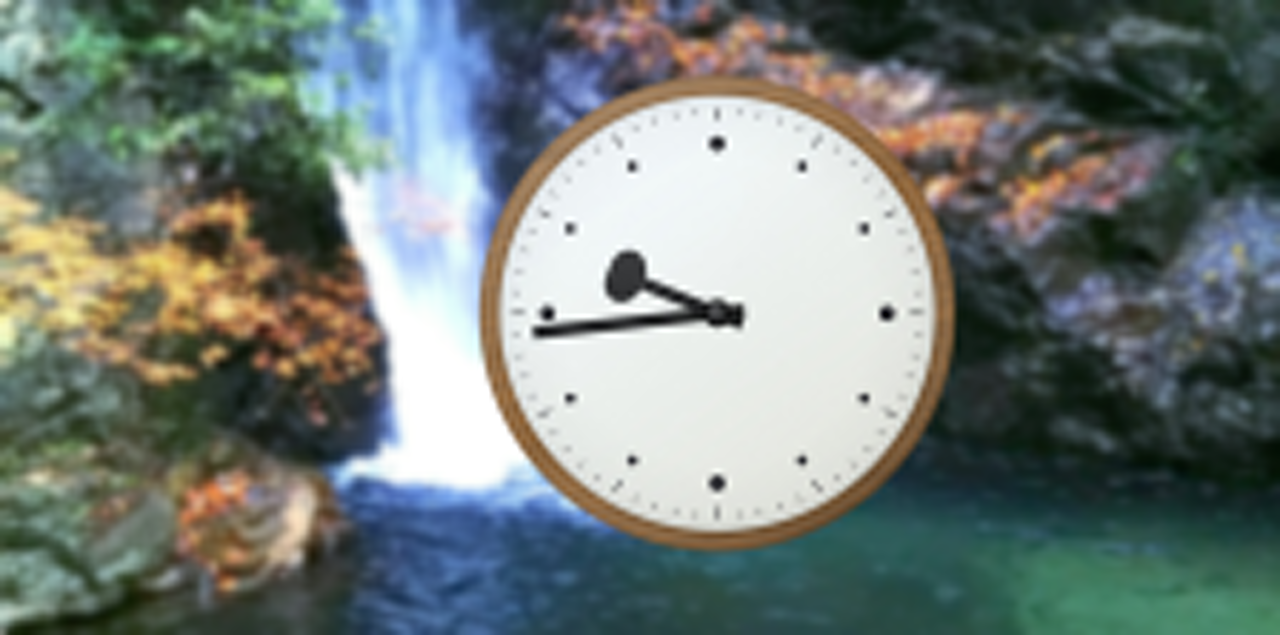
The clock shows 9:44
